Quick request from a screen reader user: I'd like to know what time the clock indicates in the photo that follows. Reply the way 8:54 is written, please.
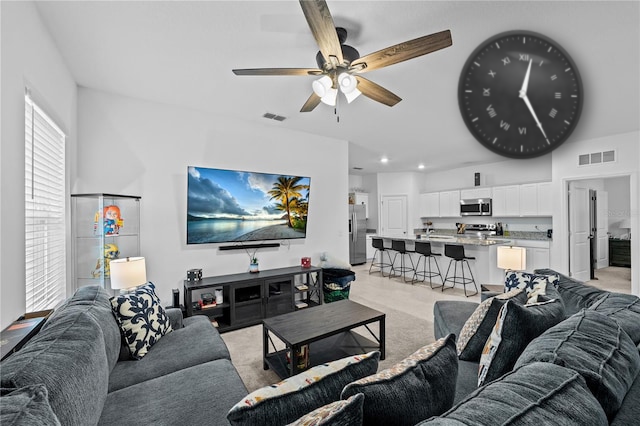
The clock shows 12:25
